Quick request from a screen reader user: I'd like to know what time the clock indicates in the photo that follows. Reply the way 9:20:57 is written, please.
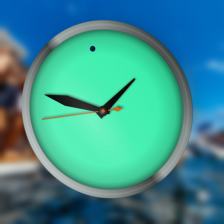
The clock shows 1:48:45
